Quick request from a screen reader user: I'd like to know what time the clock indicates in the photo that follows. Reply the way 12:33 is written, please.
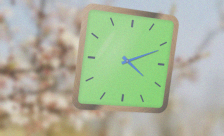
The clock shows 4:11
